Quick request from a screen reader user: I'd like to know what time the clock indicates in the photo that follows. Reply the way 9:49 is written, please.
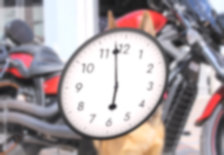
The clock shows 5:58
